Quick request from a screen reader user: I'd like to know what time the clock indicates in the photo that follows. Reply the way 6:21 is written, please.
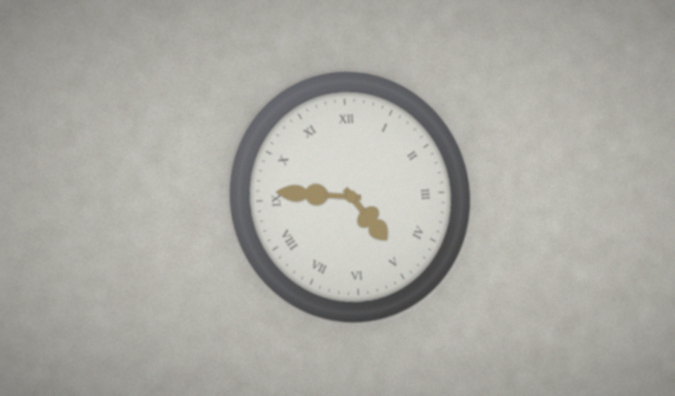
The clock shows 4:46
